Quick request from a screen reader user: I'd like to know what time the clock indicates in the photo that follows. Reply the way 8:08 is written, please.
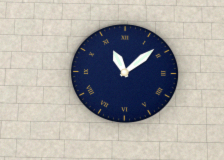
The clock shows 11:08
